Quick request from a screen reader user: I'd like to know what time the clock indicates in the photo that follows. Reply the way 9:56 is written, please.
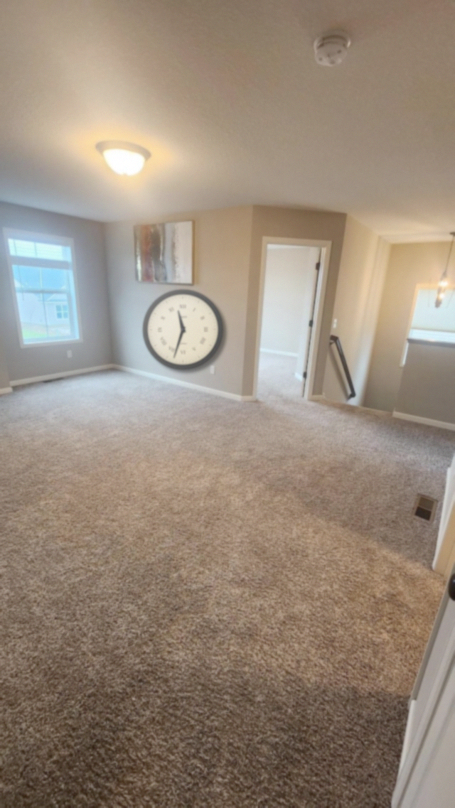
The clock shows 11:33
